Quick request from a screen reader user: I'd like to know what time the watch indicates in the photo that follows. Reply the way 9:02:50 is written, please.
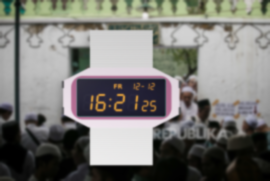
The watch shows 16:21:25
